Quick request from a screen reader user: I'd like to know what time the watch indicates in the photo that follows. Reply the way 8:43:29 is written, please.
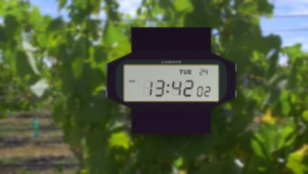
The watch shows 13:42:02
